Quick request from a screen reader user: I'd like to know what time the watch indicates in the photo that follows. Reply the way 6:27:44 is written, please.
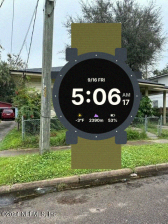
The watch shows 5:06:17
